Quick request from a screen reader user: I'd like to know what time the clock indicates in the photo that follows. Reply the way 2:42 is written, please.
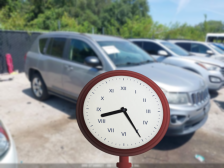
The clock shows 8:25
